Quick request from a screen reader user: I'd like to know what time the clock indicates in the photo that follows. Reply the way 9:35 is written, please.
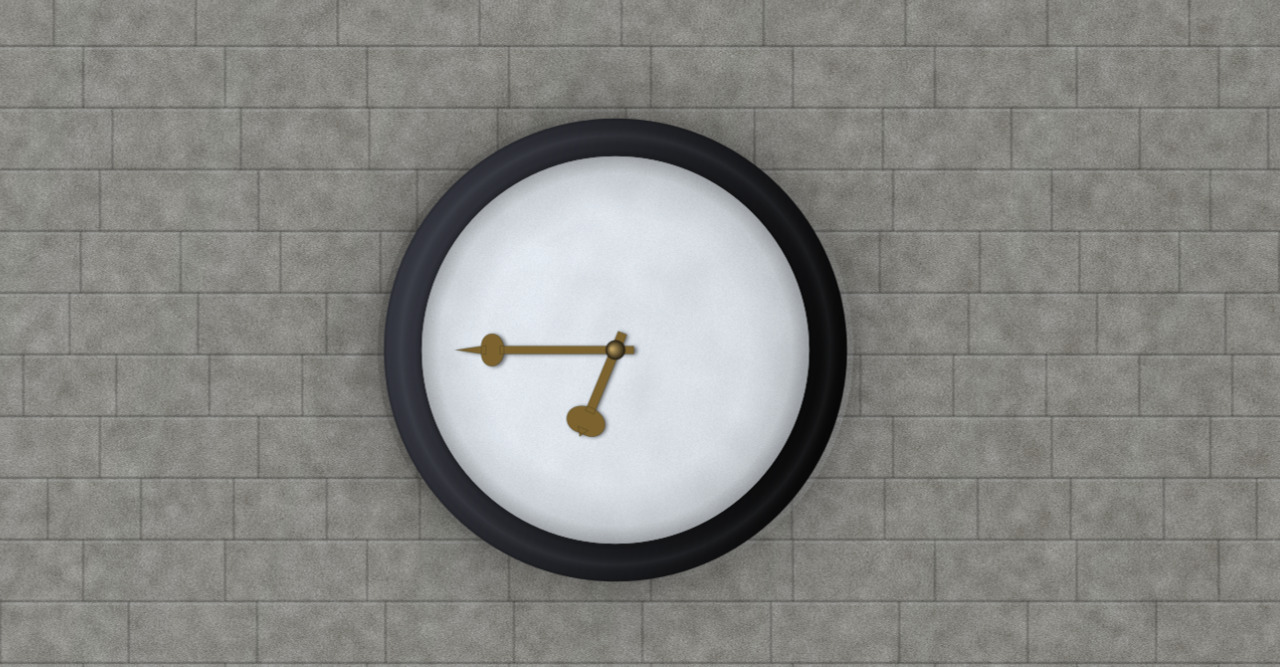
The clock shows 6:45
